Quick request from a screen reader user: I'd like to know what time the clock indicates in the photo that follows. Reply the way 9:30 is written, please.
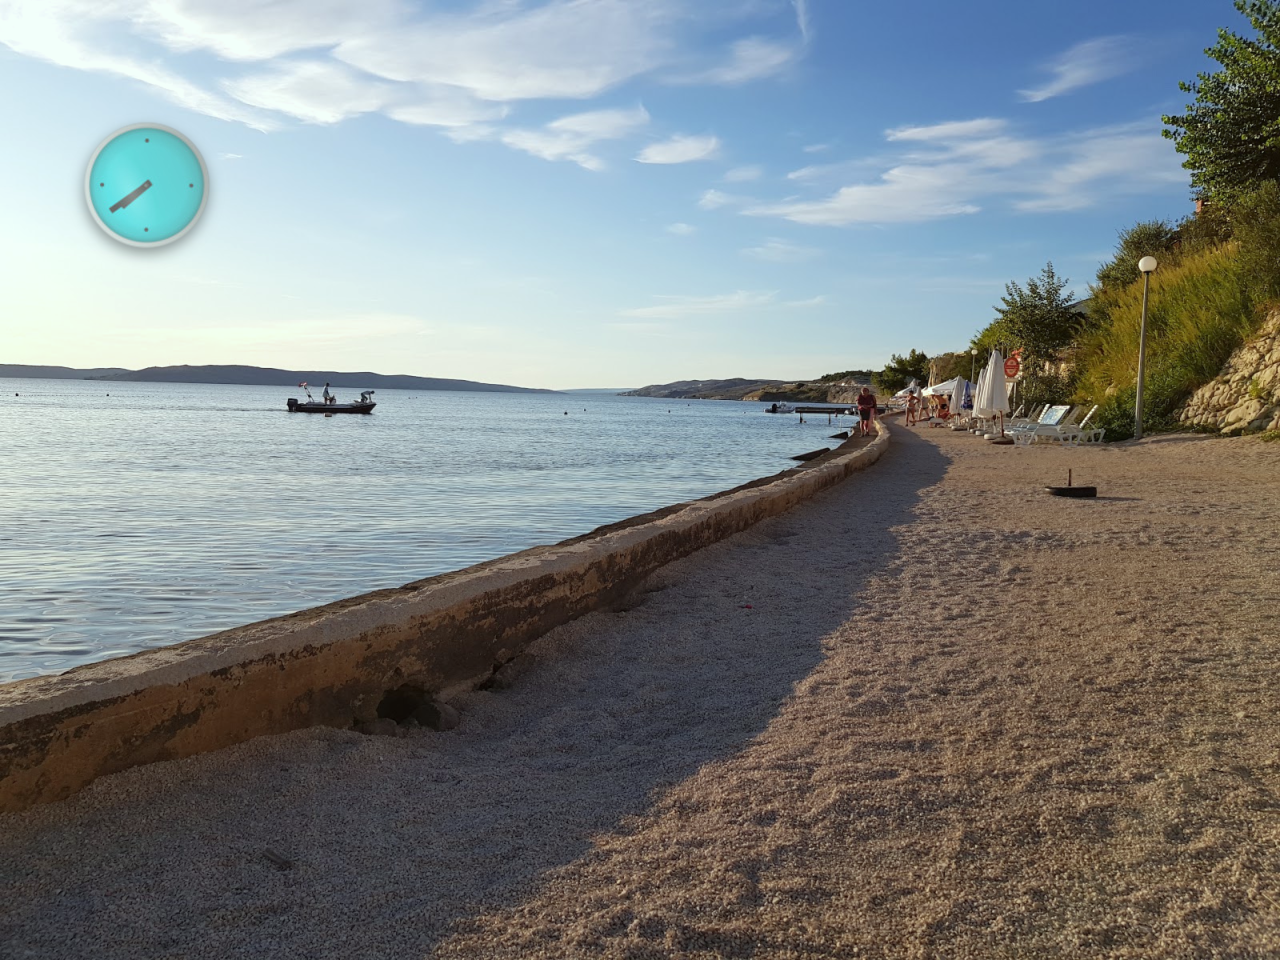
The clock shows 7:39
